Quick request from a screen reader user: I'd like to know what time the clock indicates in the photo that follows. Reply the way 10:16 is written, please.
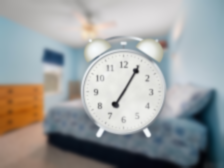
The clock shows 7:05
